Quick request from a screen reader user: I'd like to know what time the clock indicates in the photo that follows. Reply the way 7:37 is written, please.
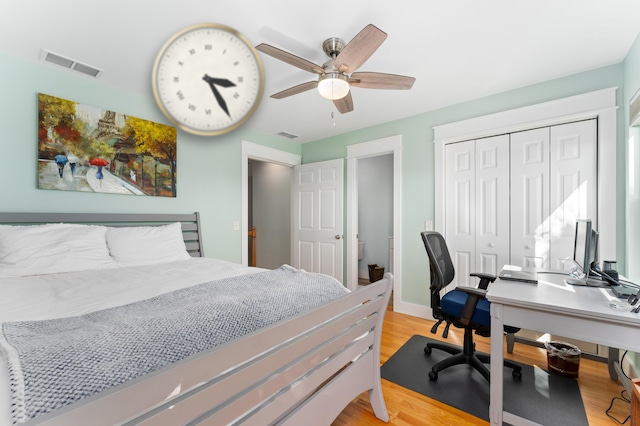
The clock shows 3:25
